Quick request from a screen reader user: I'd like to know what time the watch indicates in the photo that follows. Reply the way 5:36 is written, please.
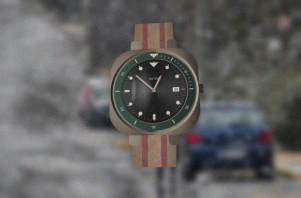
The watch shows 12:52
